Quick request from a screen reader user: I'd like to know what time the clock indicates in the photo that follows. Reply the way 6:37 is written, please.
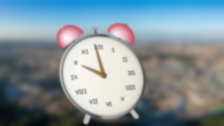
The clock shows 9:59
